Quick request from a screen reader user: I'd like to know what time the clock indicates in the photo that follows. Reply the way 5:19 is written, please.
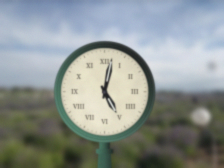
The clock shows 5:02
